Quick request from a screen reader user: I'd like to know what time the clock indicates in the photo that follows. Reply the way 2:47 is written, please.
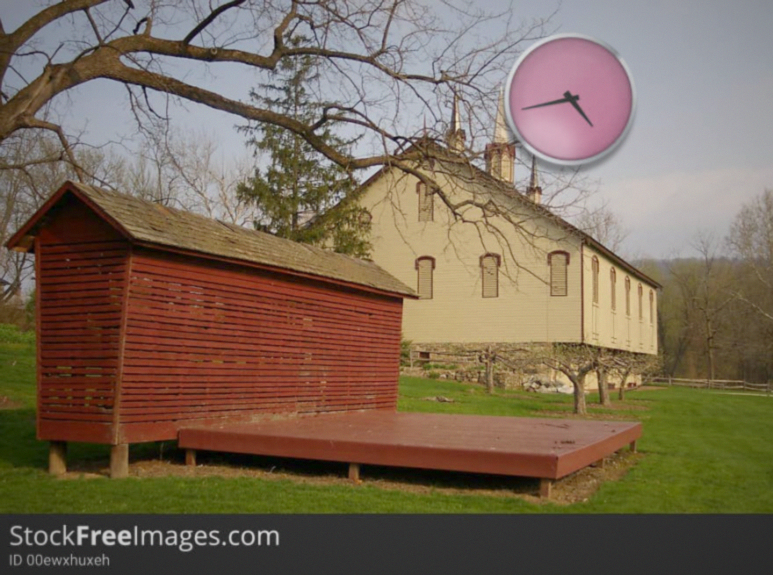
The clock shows 4:43
